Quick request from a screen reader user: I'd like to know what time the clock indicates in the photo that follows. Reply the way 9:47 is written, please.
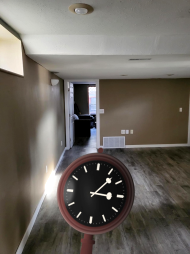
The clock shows 3:07
